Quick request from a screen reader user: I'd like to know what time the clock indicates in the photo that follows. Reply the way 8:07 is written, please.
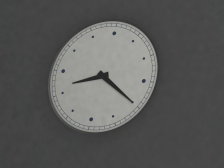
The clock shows 8:20
